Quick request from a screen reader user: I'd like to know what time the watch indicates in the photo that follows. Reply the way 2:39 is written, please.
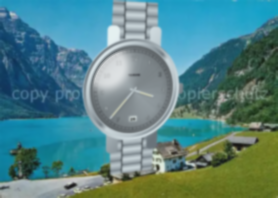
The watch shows 3:37
